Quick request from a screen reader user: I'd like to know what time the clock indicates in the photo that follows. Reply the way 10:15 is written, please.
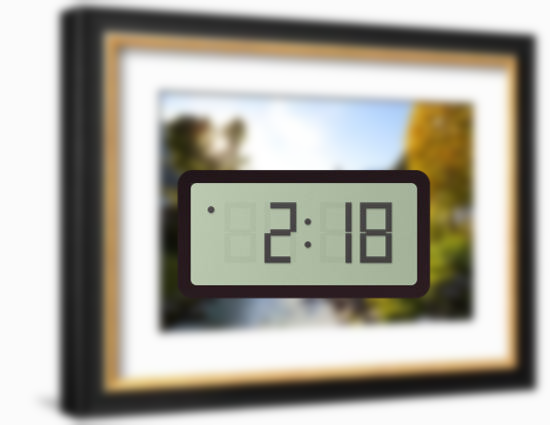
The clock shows 2:18
